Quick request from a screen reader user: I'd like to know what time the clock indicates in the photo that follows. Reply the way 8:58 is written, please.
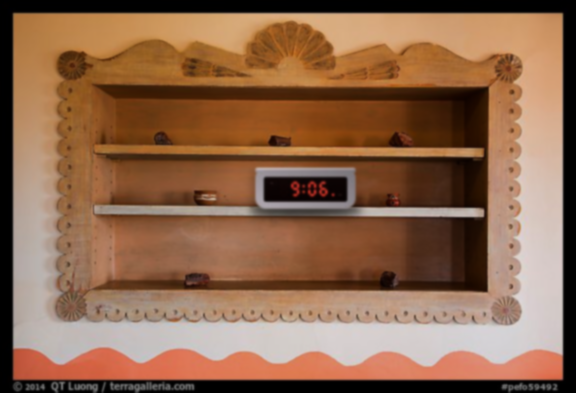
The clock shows 9:06
